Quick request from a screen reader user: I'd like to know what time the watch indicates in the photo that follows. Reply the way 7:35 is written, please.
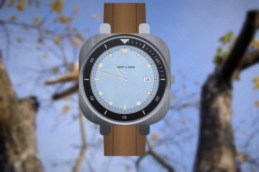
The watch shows 10:48
